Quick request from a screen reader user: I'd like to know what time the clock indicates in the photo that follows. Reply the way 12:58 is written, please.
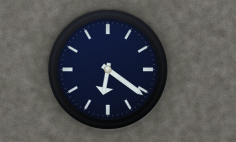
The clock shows 6:21
